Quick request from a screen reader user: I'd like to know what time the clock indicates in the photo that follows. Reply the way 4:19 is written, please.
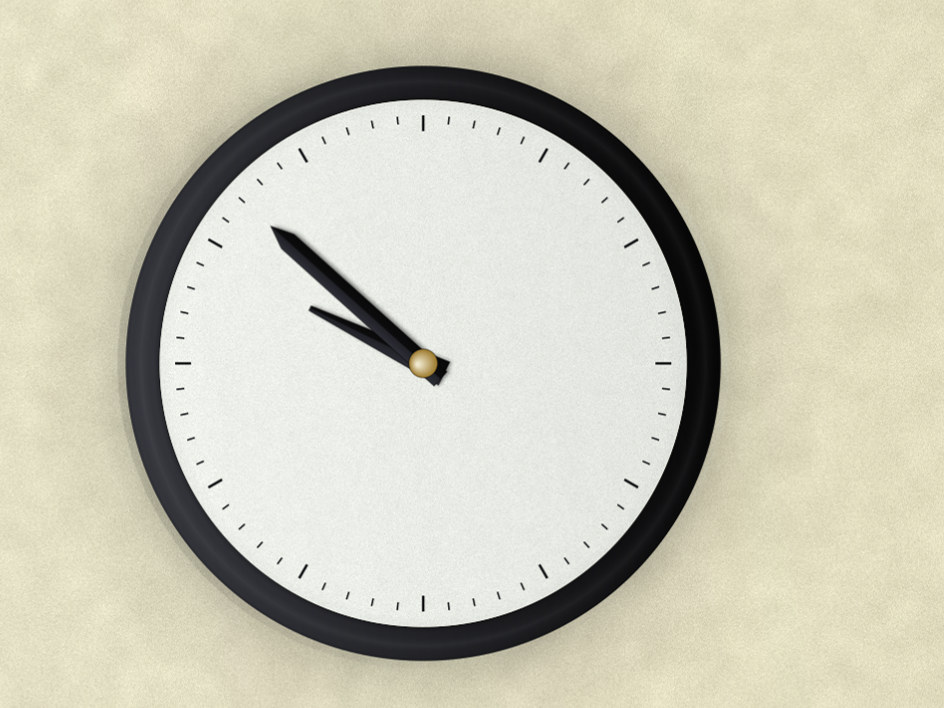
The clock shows 9:52
